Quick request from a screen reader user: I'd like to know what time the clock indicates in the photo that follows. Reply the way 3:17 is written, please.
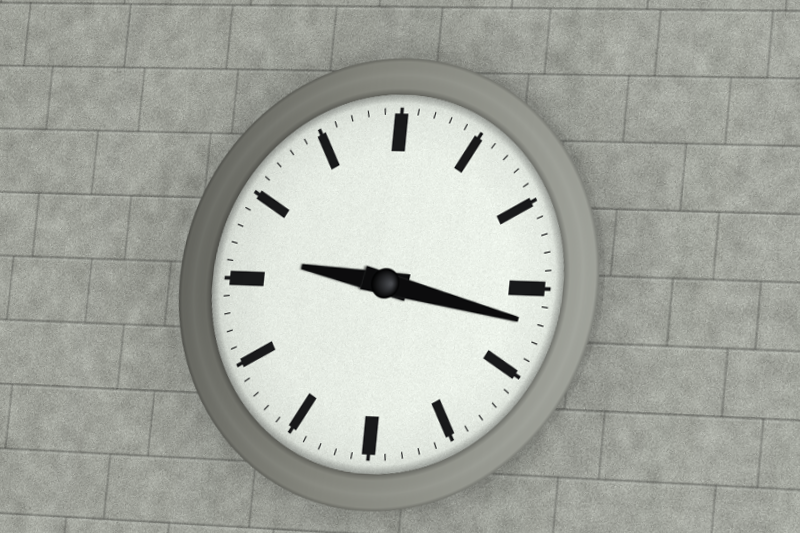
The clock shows 9:17
